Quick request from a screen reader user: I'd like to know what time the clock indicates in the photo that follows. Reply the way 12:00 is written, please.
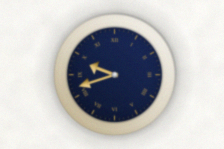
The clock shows 9:42
